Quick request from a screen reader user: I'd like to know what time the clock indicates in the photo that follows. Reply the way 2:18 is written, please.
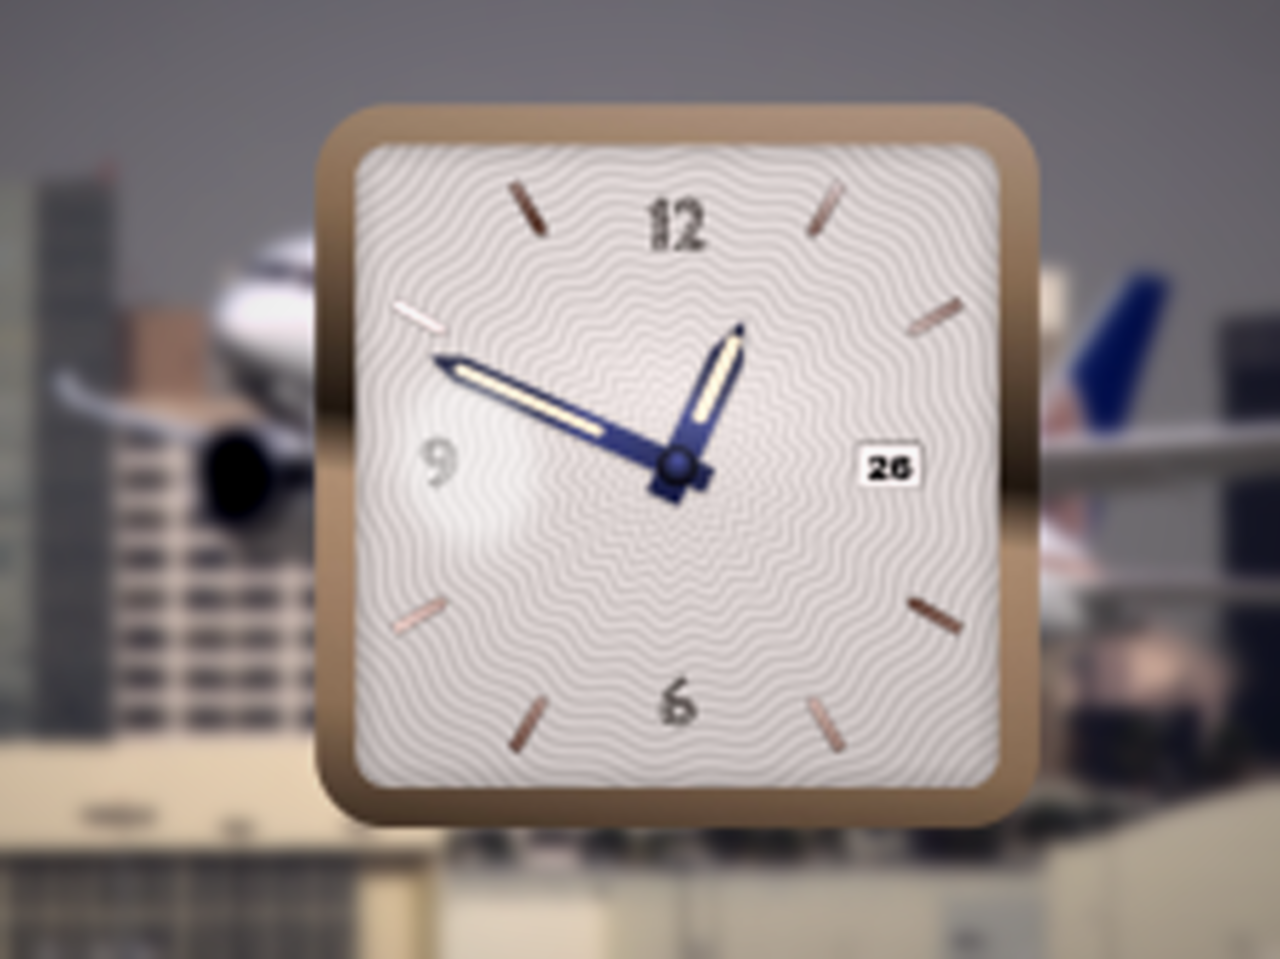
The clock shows 12:49
